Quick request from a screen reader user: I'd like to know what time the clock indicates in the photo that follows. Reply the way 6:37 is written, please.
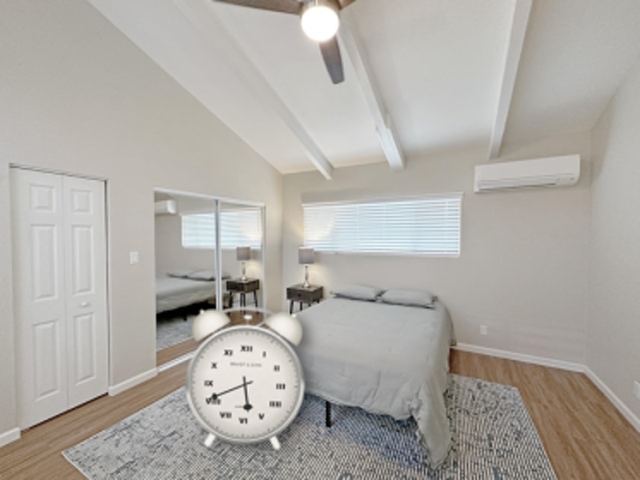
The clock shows 5:41
